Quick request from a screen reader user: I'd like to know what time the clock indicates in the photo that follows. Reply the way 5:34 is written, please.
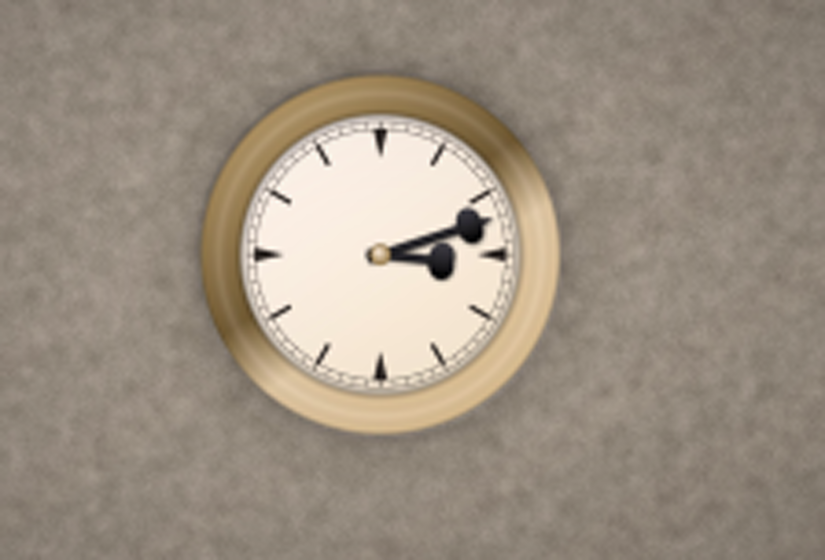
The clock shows 3:12
